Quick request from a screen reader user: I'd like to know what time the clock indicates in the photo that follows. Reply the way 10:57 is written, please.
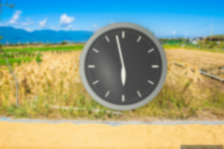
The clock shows 5:58
